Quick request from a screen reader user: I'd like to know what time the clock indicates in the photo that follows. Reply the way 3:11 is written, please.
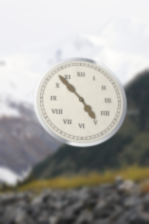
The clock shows 4:53
